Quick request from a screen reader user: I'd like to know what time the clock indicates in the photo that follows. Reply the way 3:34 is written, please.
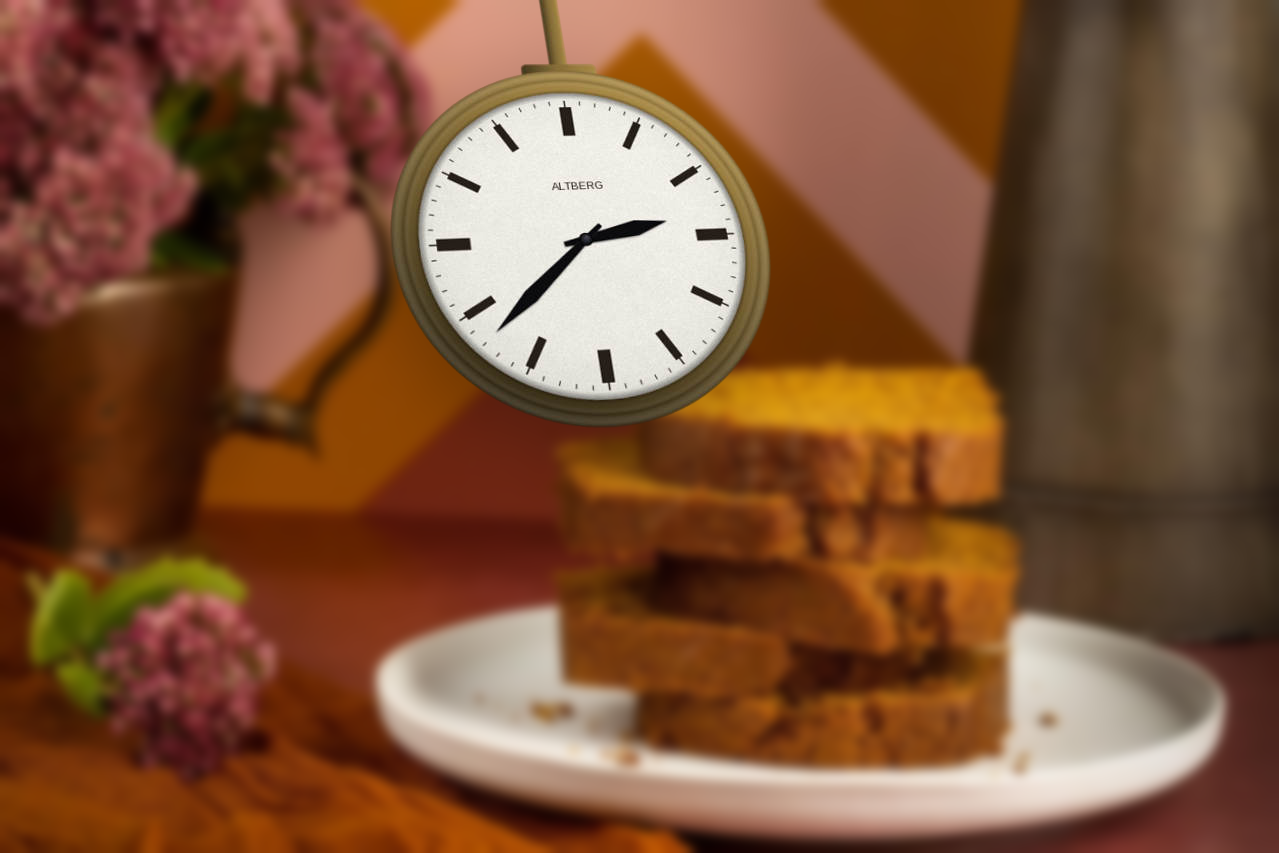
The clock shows 2:38
